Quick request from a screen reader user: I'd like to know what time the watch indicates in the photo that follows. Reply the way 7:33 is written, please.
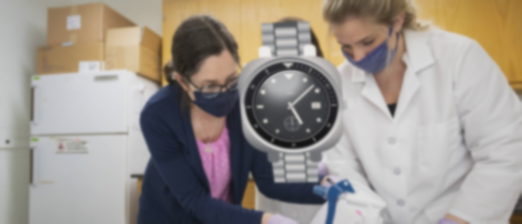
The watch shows 5:08
